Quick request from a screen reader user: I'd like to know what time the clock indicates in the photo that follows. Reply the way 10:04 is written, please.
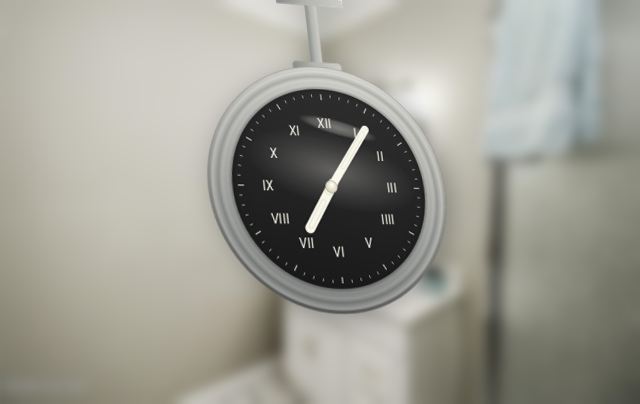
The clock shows 7:06
